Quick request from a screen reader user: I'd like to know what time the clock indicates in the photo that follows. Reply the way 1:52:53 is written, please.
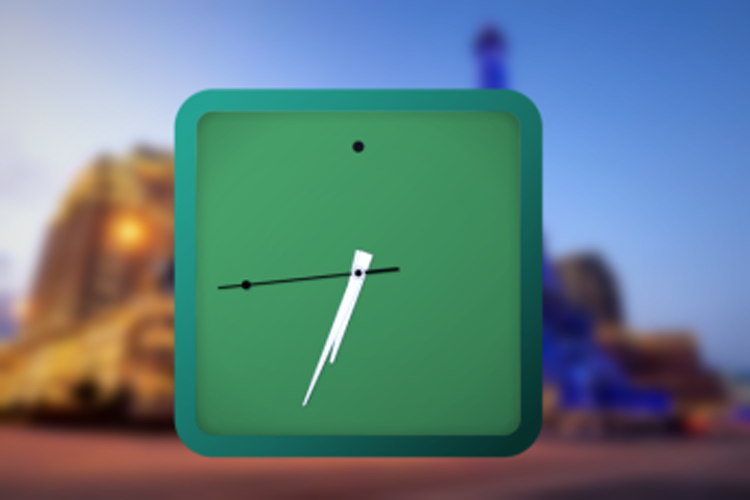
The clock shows 6:33:44
